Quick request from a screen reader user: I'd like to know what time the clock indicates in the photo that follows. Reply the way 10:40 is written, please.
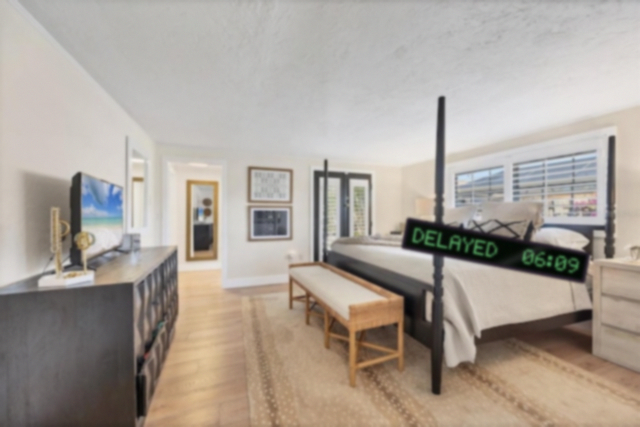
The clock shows 6:09
